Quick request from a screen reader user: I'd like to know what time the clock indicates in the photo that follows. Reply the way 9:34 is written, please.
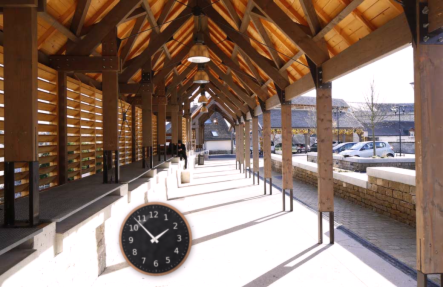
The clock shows 1:53
